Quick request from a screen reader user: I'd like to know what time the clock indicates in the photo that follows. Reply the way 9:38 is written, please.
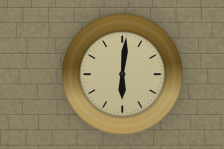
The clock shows 6:01
